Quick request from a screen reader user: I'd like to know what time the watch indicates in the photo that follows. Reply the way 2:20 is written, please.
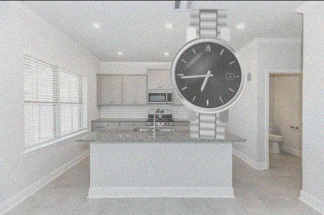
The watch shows 6:44
